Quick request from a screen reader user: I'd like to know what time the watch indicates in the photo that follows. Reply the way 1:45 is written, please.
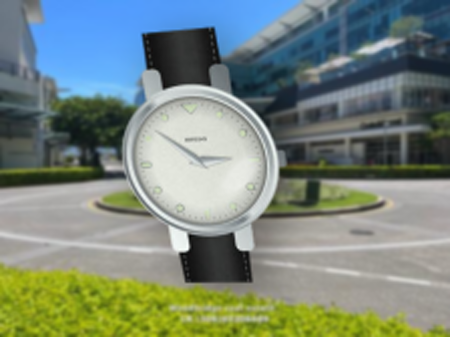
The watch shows 2:52
